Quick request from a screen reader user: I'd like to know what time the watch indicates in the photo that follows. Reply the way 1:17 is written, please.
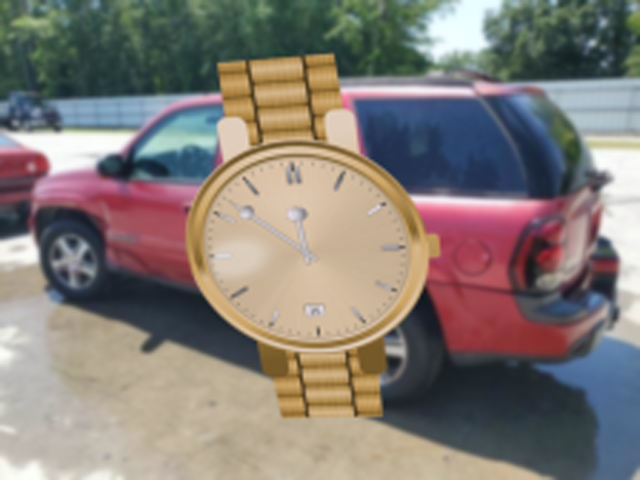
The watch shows 11:52
